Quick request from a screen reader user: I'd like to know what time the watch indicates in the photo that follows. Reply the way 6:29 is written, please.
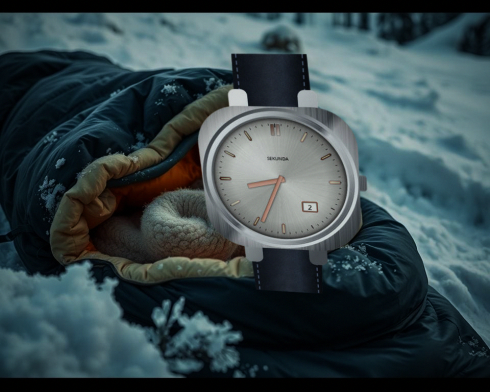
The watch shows 8:34
